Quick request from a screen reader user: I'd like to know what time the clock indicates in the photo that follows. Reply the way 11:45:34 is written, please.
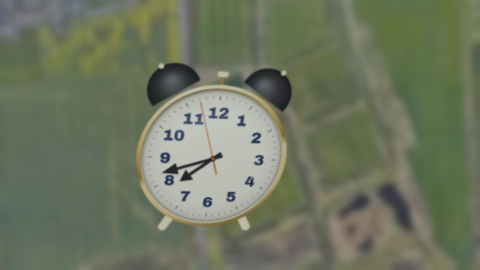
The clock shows 7:41:57
